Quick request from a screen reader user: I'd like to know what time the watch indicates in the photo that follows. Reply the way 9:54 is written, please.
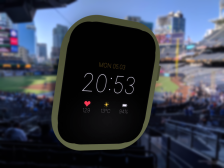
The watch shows 20:53
